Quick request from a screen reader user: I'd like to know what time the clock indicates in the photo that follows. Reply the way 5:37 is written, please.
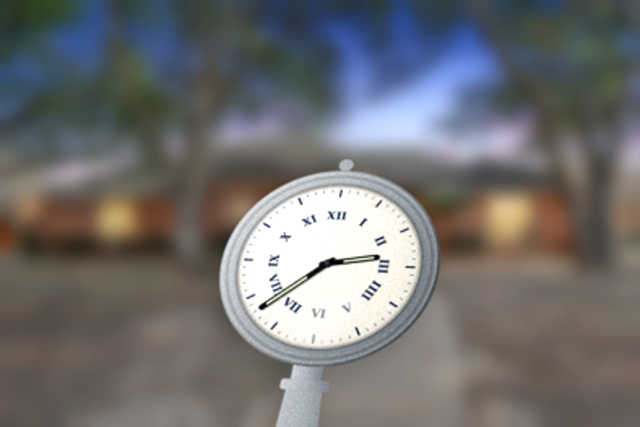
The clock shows 2:38
